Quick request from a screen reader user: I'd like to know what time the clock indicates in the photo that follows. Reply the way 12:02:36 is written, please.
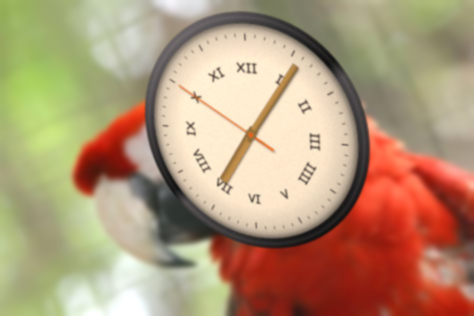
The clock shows 7:05:50
